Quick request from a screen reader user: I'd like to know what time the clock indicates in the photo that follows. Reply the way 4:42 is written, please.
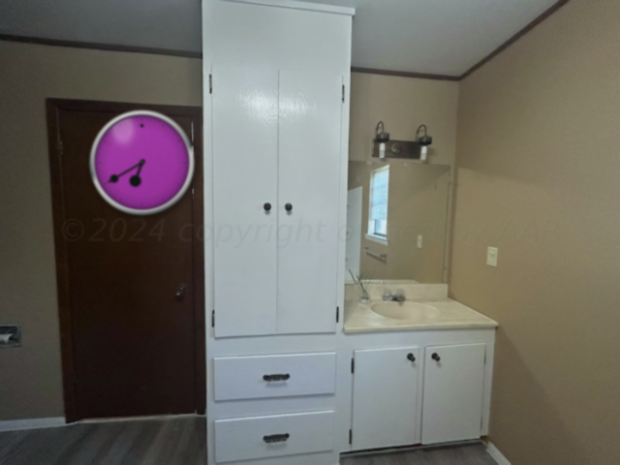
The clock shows 6:40
